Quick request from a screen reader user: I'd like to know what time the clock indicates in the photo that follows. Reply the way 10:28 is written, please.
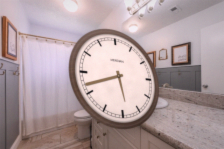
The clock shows 5:42
